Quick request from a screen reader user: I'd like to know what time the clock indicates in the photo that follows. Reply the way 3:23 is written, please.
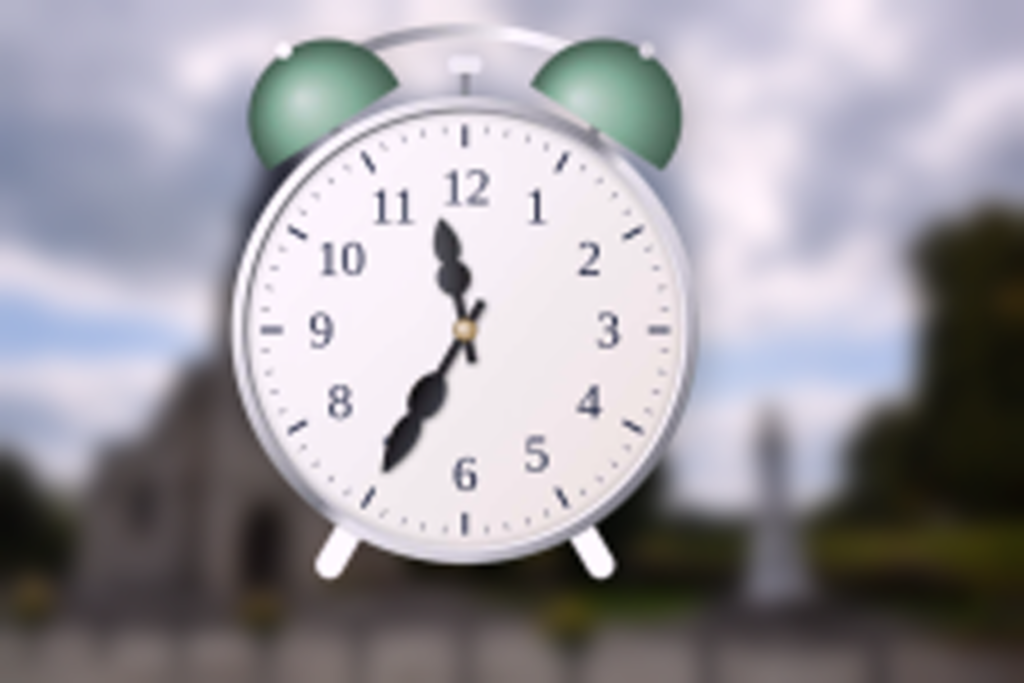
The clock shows 11:35
